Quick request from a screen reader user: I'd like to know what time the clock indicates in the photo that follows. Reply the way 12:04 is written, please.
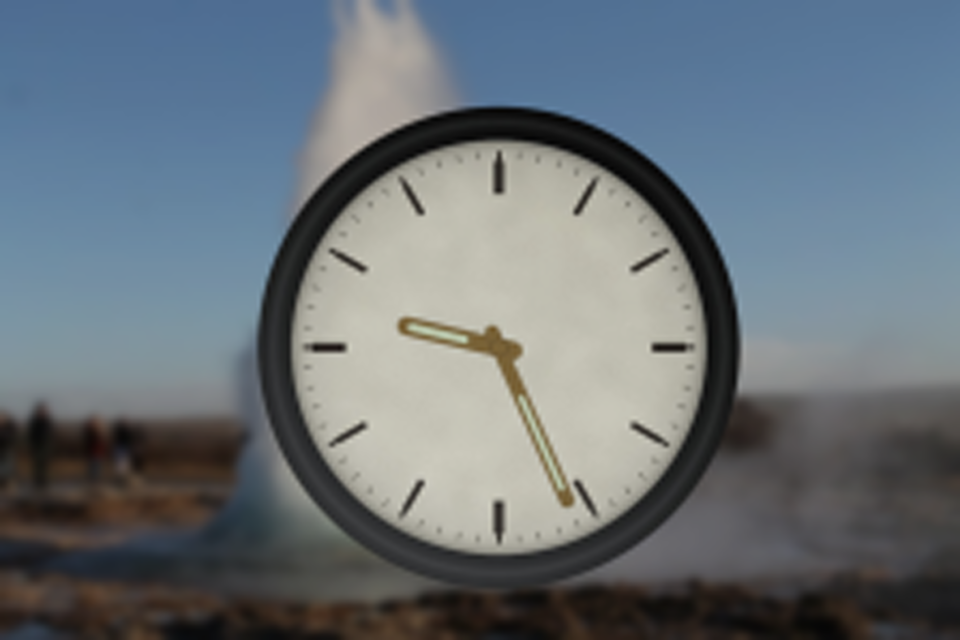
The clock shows 9:26
